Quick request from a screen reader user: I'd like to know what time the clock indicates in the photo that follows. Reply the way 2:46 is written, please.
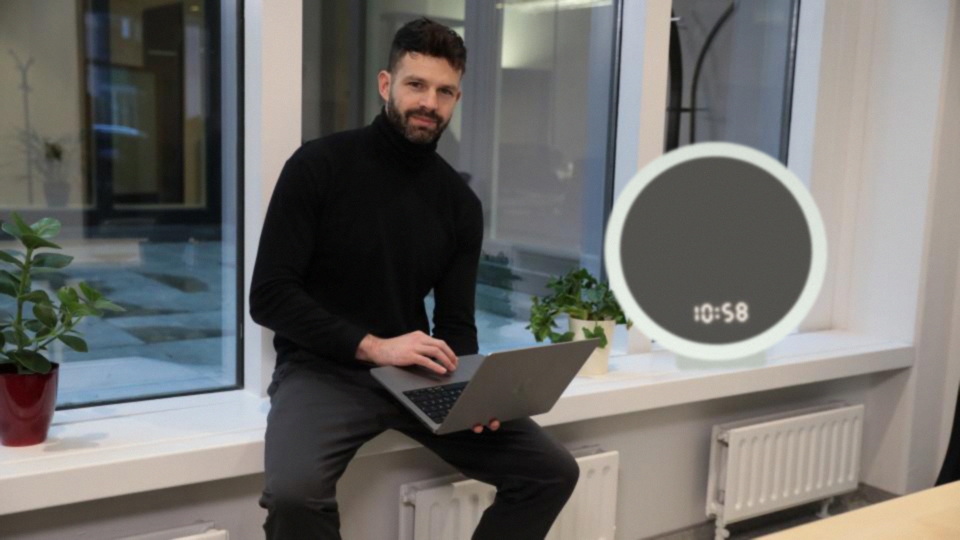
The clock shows 10:58
